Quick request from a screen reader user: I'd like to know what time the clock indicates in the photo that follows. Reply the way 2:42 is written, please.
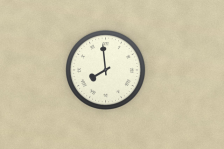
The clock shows 7:59
